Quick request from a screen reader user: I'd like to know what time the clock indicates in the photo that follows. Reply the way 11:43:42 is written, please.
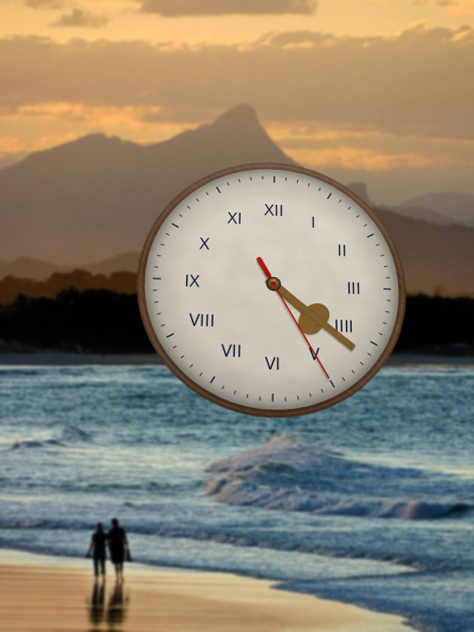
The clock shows 4:21:25
